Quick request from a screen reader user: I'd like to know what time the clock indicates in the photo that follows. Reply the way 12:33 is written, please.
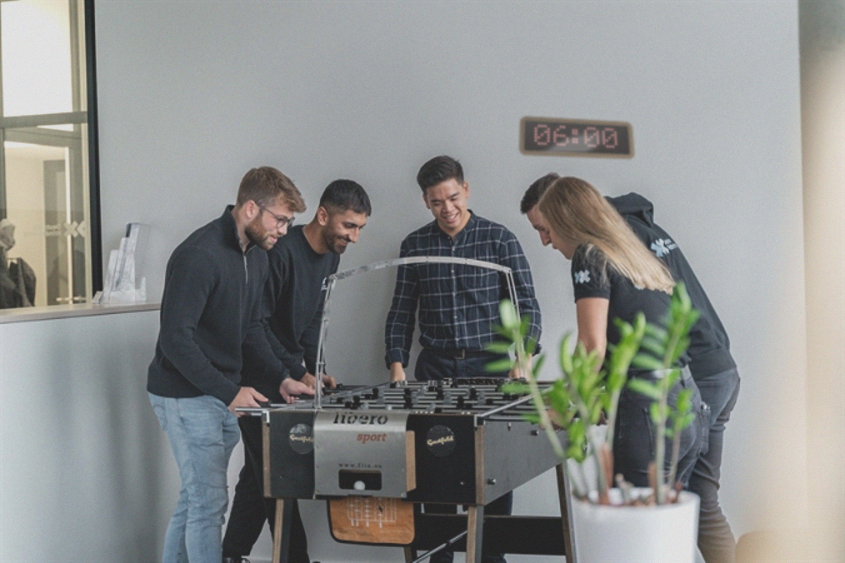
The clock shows 6:00
